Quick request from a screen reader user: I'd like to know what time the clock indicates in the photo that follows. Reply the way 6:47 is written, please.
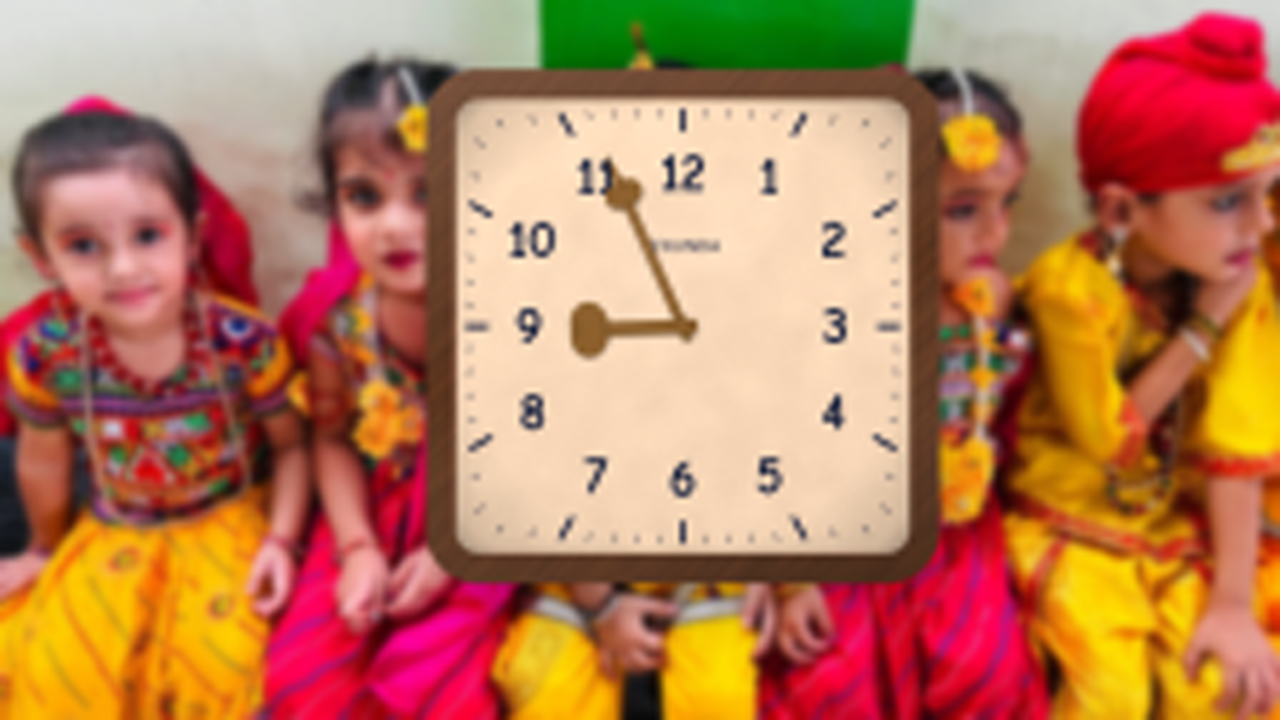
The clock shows 8:56
